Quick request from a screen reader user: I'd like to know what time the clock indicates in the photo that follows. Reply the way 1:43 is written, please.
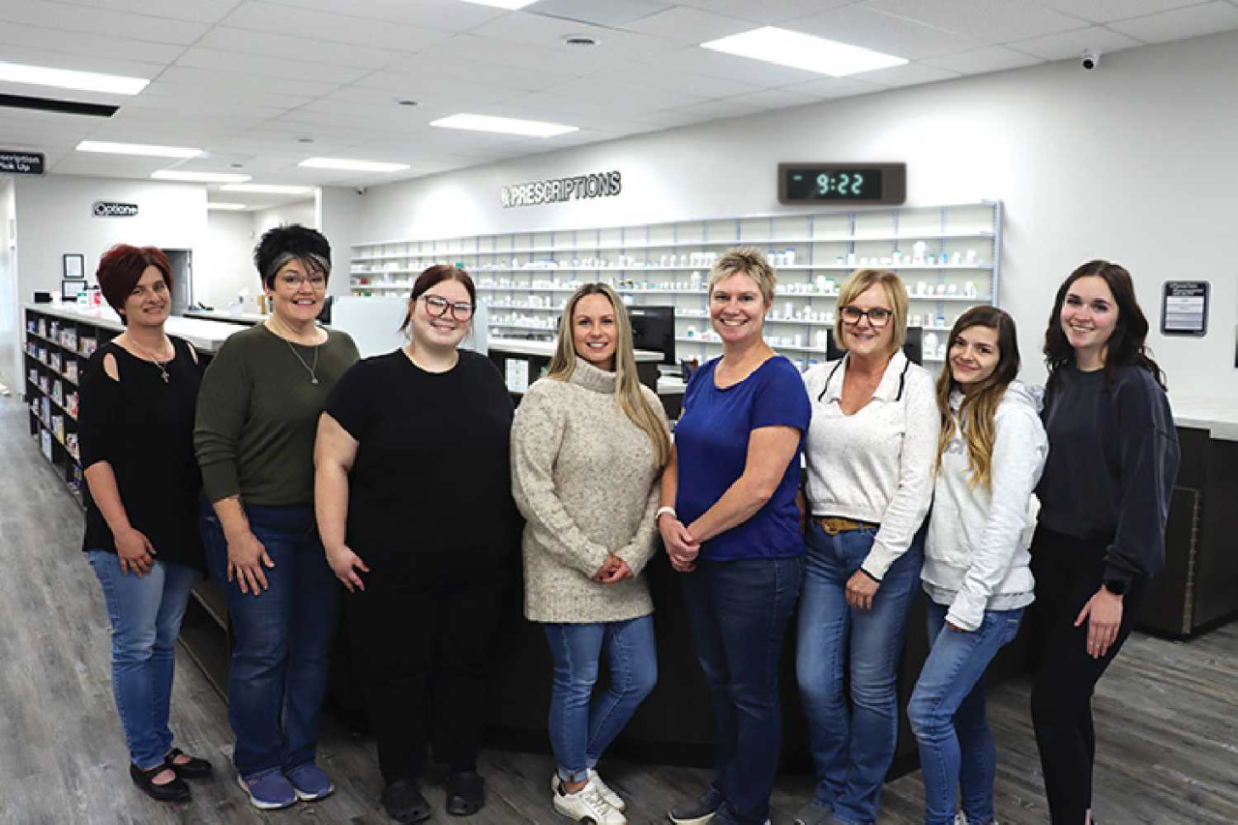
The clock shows 9:22
